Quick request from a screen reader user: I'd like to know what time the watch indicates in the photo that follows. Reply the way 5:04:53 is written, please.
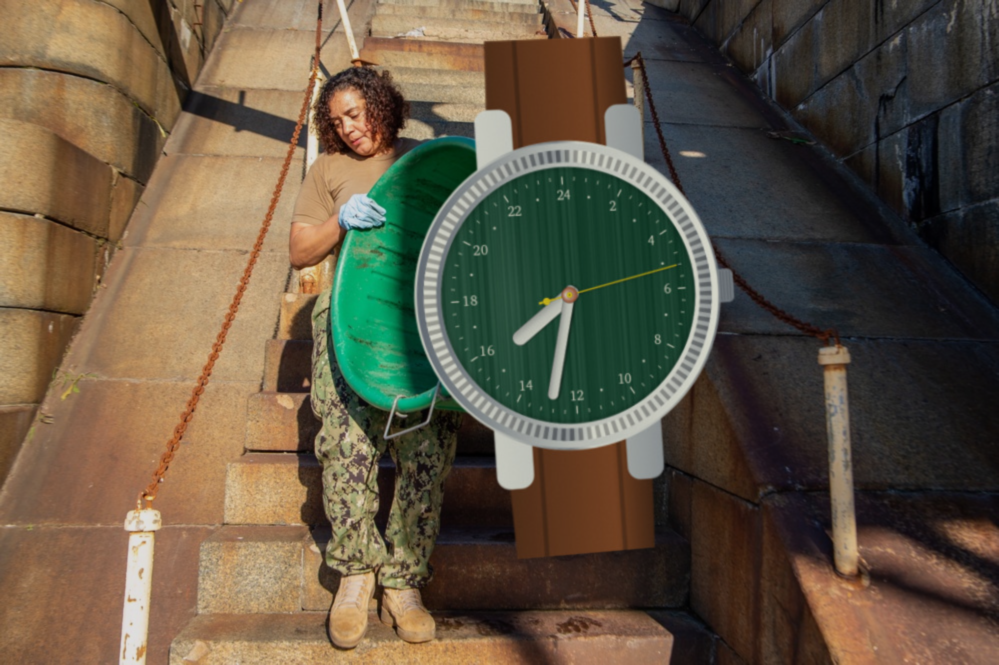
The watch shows 15:32:13
